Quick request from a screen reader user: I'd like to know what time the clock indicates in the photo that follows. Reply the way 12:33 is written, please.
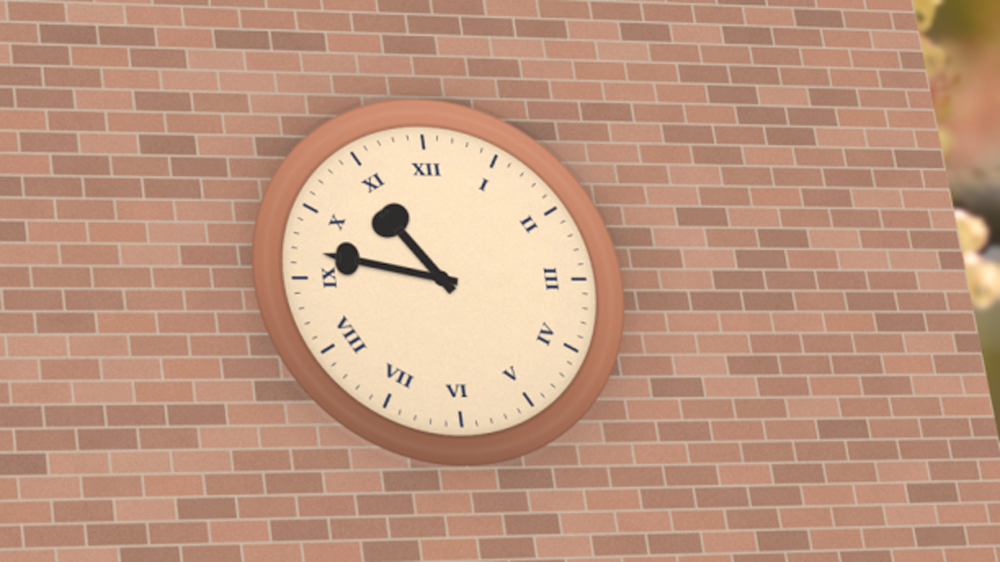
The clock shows 10:47
